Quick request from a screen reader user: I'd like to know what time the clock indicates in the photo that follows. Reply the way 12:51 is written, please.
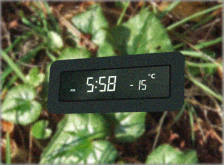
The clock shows 5:58
